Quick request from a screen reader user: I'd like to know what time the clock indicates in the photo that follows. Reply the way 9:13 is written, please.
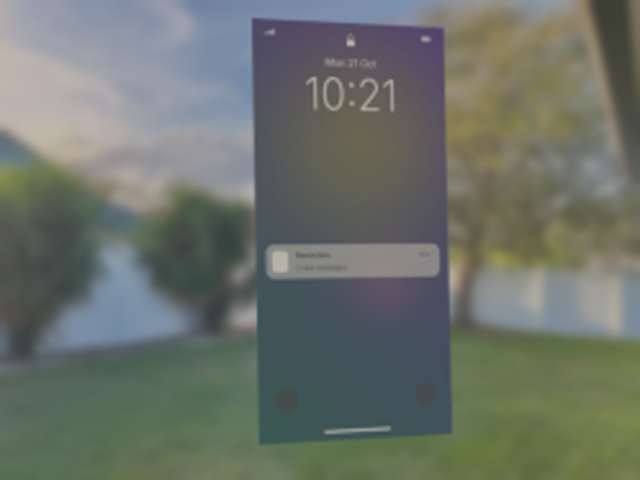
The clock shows 10:21
